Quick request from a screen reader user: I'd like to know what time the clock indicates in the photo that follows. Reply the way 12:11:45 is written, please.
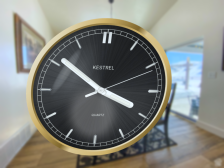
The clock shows 3:51:11
